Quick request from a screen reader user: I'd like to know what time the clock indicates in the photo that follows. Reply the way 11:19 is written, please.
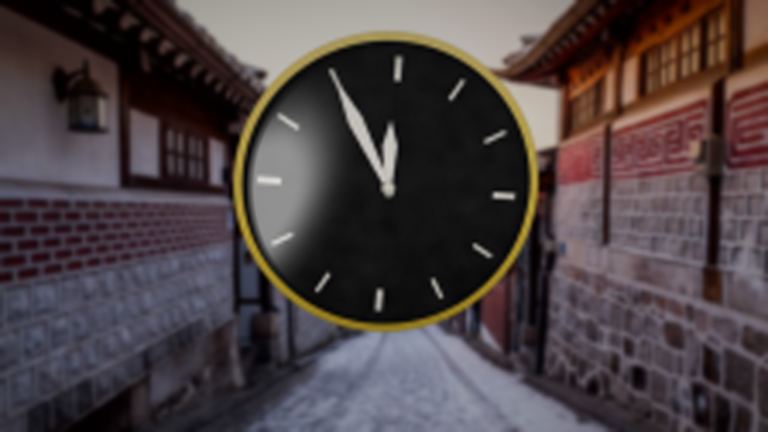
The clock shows 11:55
